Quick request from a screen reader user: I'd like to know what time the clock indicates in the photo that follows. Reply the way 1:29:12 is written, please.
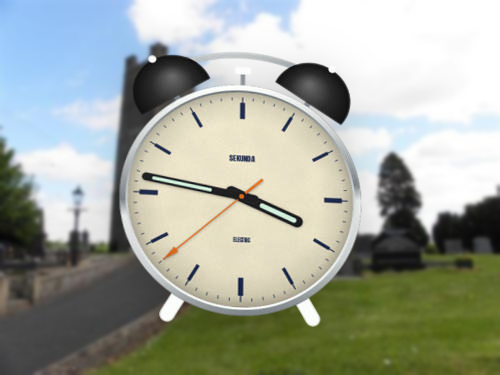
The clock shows 3:46:38
